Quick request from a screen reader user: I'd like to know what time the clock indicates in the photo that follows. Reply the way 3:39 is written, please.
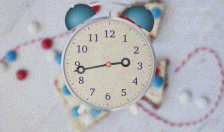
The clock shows 2:43
